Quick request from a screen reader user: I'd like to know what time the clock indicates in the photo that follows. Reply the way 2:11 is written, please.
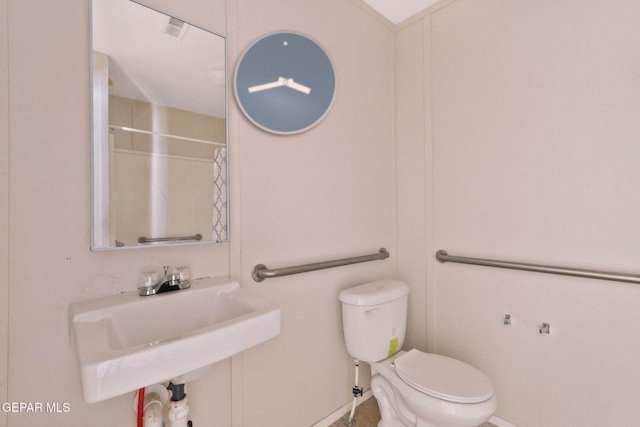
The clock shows 3:43
